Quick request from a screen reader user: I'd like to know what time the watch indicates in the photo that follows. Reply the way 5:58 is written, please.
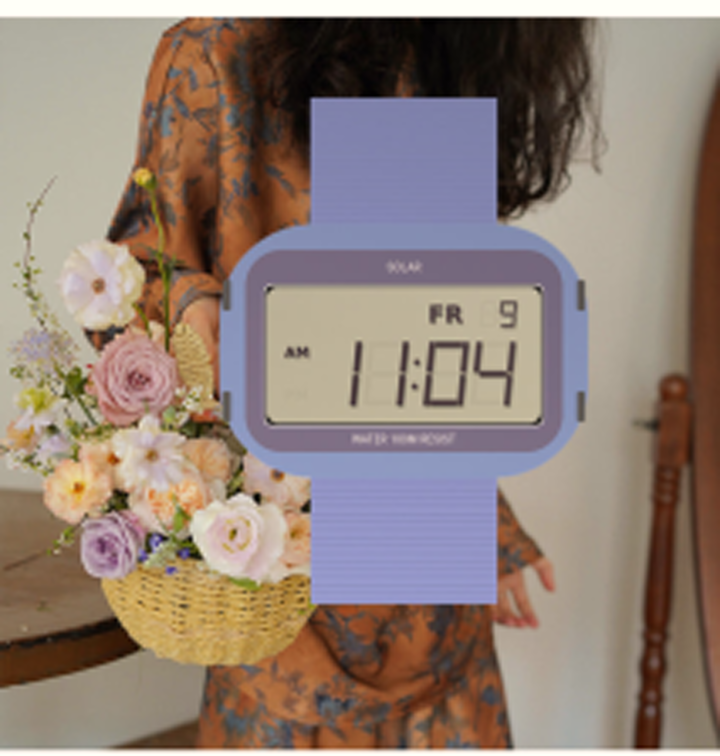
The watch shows 11:04
